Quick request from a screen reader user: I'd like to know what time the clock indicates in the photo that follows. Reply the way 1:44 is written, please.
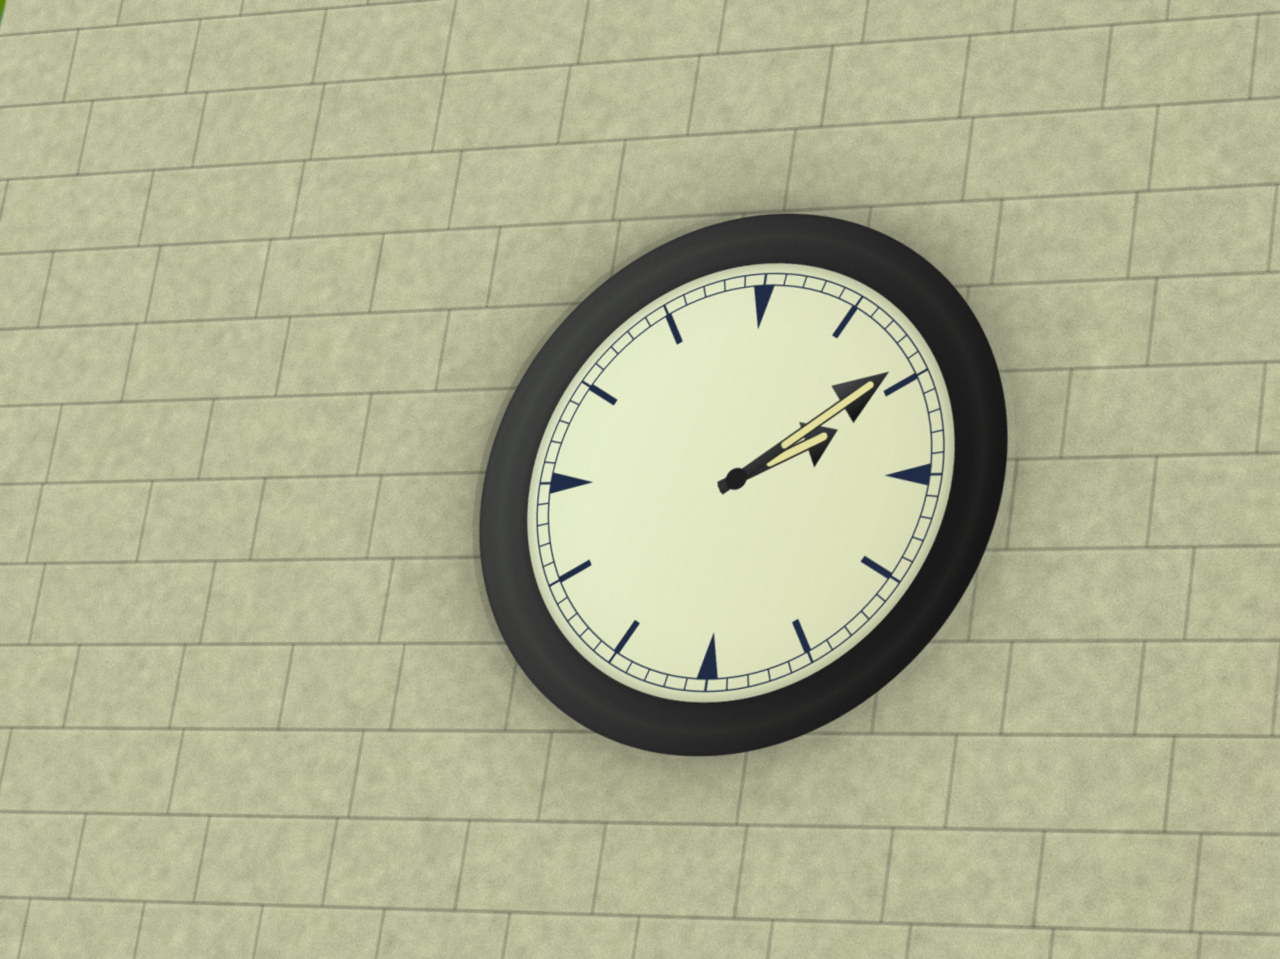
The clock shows 2:09
